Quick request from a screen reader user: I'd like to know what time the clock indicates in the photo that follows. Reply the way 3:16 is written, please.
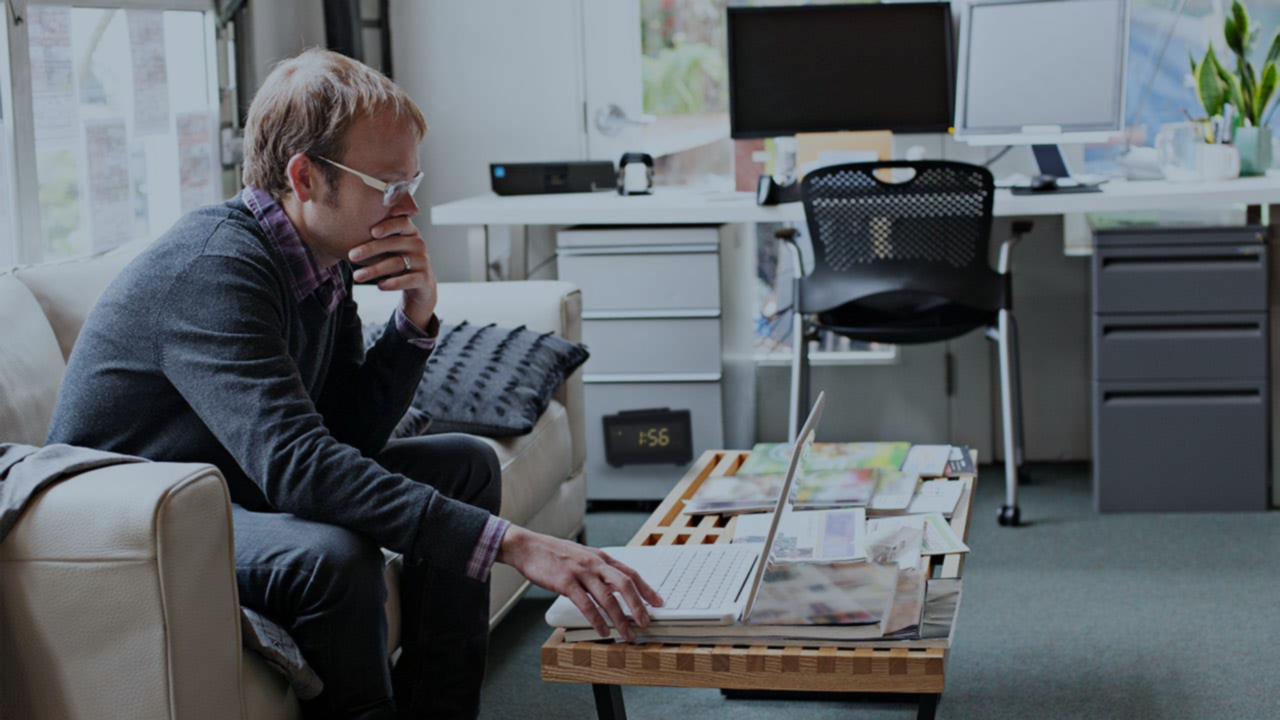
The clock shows 1:56
